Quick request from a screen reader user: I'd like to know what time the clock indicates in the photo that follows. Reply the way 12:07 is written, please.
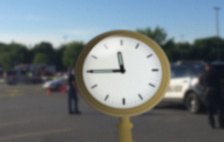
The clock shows 11:45
